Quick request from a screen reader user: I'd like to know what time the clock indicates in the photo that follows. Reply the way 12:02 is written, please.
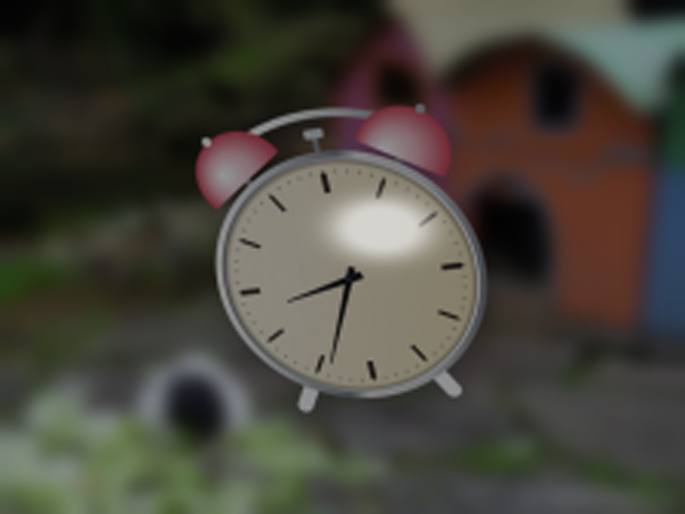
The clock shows 8:34
